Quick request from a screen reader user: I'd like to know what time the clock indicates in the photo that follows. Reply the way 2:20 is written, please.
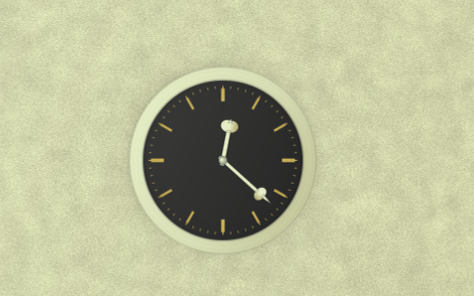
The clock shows 12:22
